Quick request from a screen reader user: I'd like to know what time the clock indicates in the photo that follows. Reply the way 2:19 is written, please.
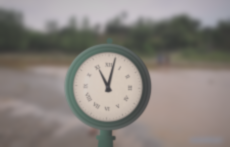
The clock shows 11:02
